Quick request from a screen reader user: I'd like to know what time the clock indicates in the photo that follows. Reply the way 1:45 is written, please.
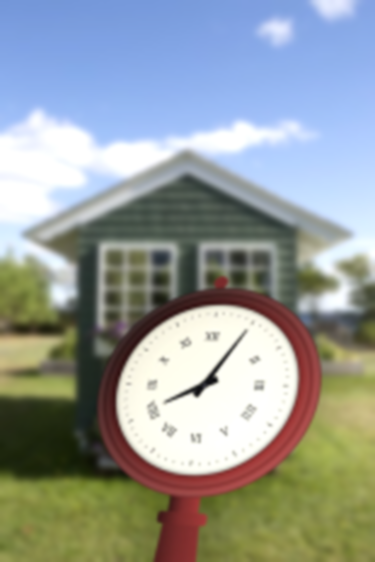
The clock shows 8:05
